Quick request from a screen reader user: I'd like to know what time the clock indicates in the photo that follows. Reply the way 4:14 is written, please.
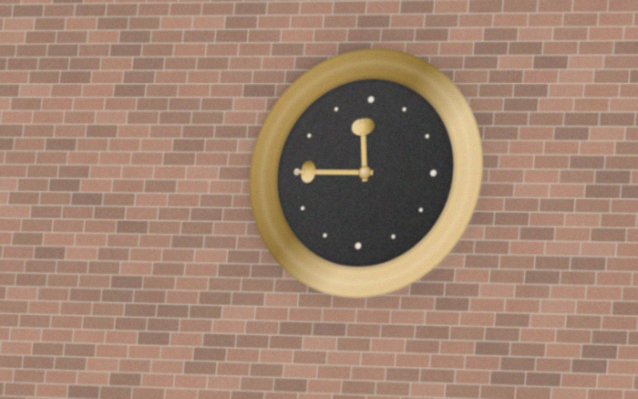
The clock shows 11:45
